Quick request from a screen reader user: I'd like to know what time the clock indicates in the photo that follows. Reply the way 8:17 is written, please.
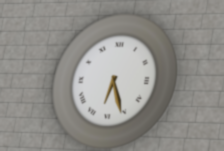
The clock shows 6:26
